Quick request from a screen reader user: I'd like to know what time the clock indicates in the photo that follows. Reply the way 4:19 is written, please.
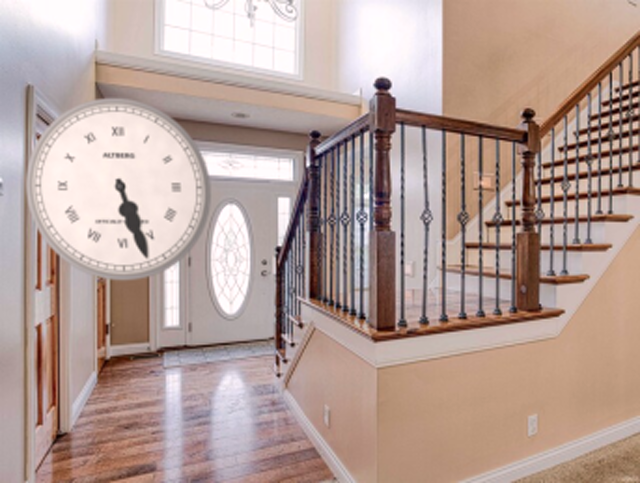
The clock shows 5:27
